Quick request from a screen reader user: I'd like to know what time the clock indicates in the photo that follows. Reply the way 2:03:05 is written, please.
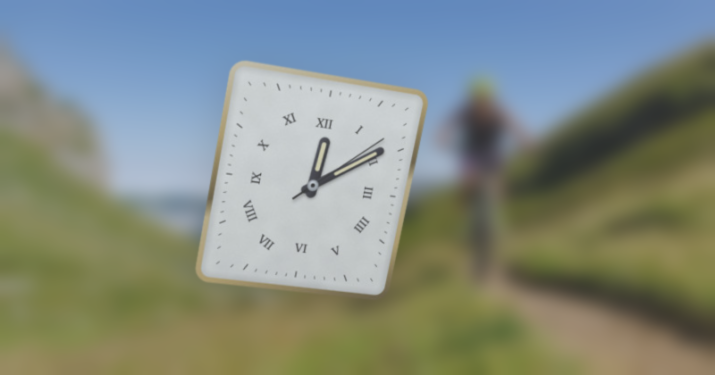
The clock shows 12:09:08
